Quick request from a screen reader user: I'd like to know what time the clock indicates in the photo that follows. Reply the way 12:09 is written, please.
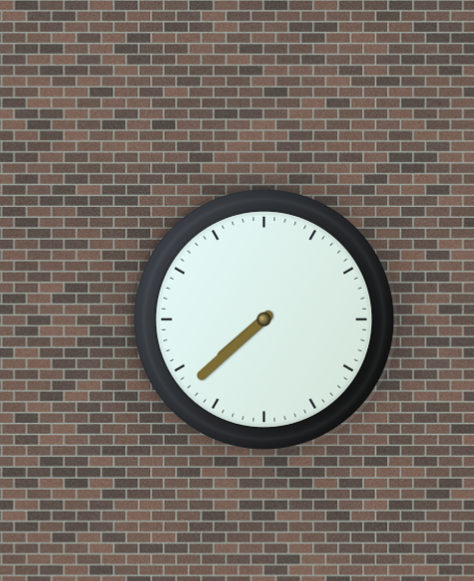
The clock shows 7:38
